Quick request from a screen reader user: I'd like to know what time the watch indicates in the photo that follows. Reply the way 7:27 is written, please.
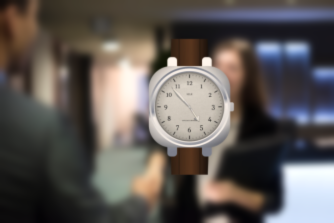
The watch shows 4:53
